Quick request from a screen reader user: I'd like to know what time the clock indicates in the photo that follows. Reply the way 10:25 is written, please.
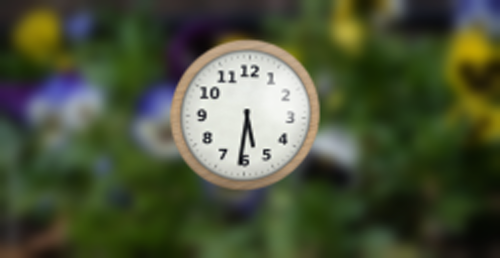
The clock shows 5:31
